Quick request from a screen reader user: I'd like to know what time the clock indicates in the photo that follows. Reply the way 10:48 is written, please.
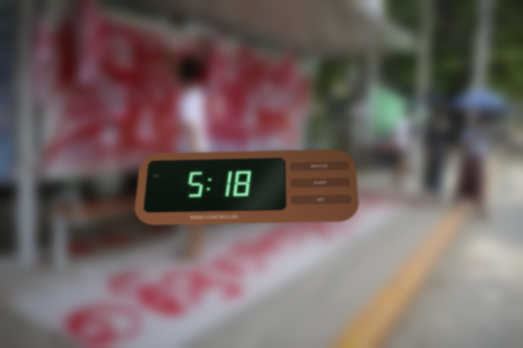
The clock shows 5:18
